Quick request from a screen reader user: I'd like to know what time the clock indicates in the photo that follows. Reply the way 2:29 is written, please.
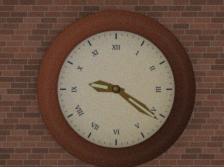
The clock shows 9:21
